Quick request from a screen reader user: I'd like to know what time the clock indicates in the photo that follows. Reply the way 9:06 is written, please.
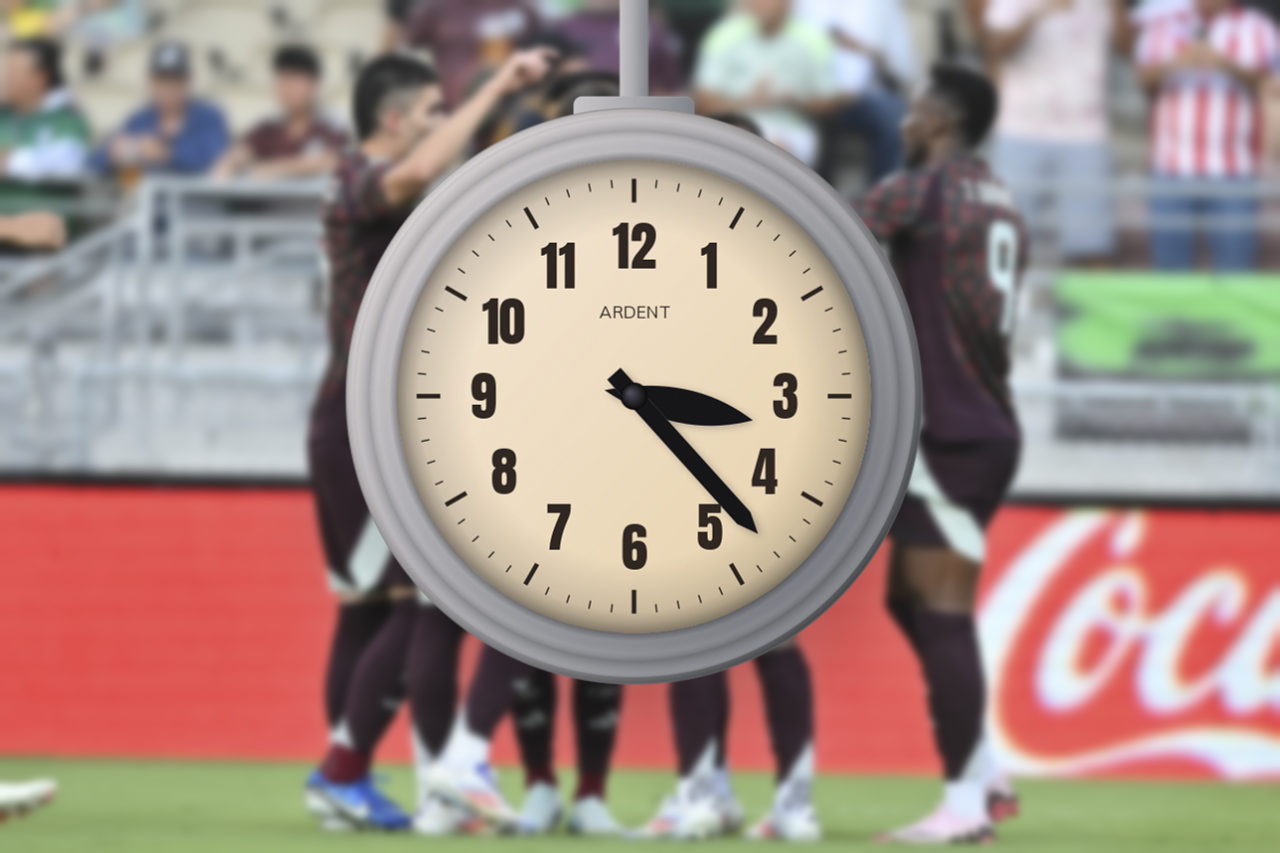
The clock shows 3:23
